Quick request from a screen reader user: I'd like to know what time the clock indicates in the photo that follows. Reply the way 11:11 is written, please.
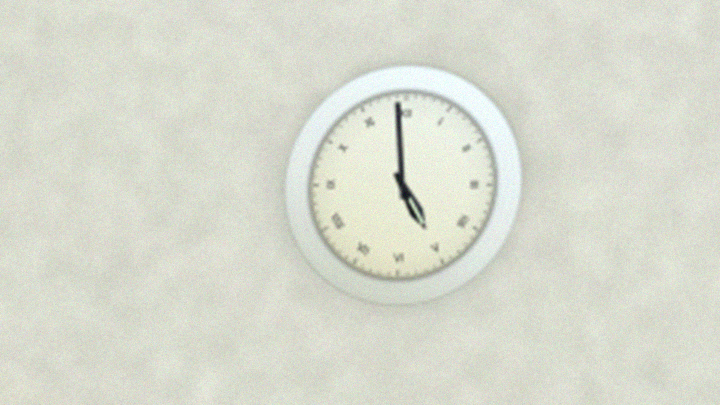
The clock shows 4:59
